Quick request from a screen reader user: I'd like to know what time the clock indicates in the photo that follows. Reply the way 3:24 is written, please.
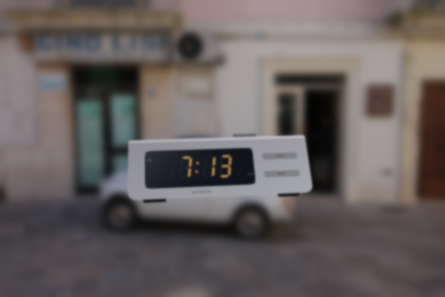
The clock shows 7:13
